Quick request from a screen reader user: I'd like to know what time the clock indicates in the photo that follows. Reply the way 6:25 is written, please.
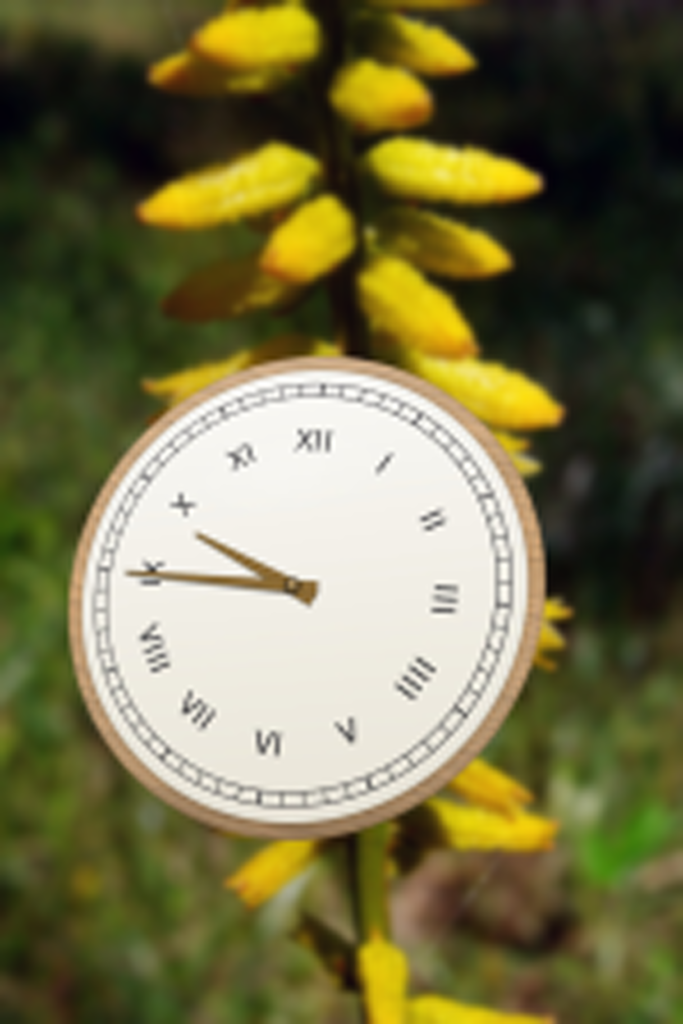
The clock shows 9:45
